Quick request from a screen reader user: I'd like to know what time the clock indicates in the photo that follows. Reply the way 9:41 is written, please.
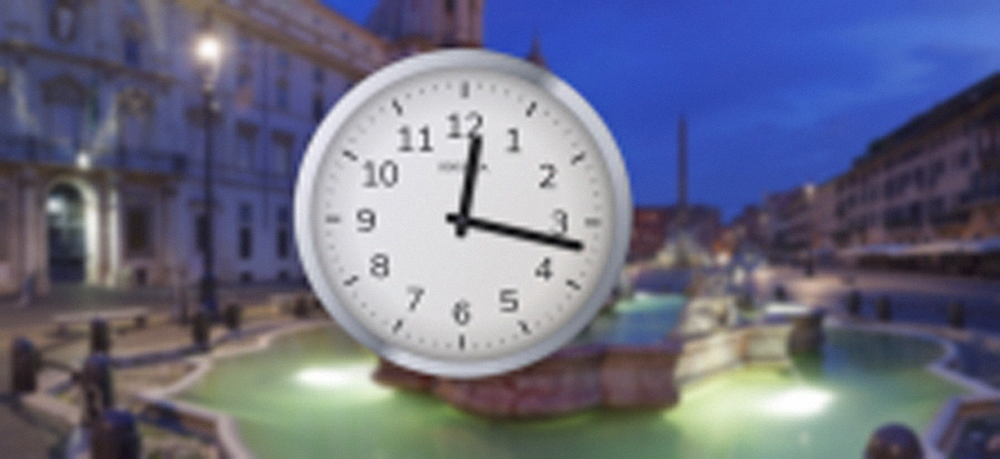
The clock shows 12:17
